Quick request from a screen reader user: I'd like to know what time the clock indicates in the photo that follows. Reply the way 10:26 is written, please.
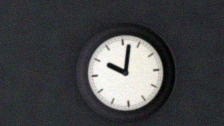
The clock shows 10:02
